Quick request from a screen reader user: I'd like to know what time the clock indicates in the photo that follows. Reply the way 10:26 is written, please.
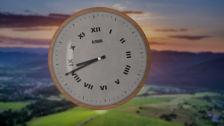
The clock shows 8:42
